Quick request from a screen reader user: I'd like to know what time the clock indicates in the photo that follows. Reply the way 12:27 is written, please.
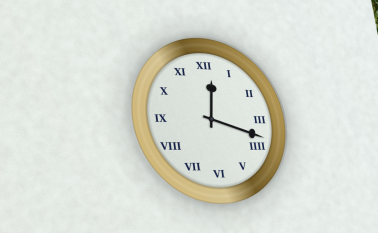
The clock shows 12:18
